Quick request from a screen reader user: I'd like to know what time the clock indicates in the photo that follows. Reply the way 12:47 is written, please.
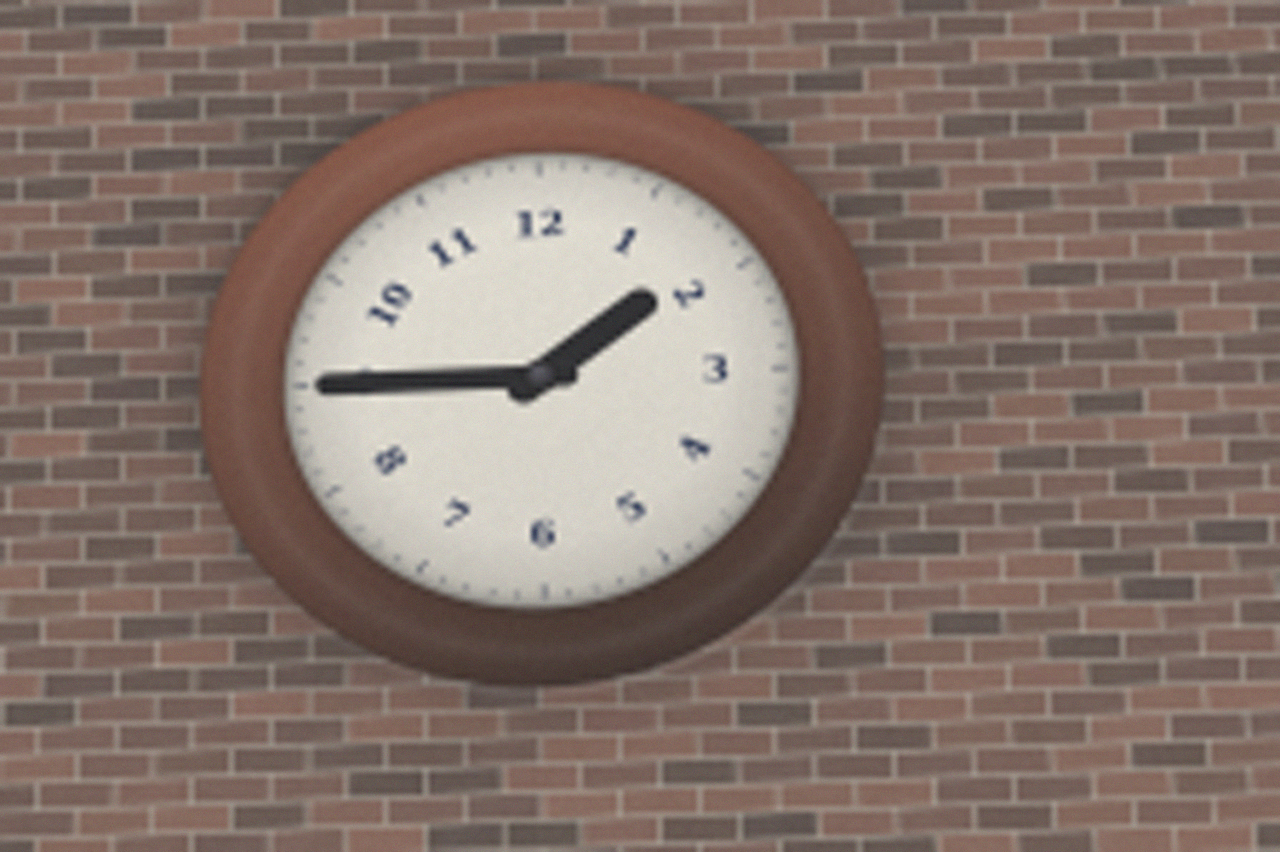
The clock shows 1:45
